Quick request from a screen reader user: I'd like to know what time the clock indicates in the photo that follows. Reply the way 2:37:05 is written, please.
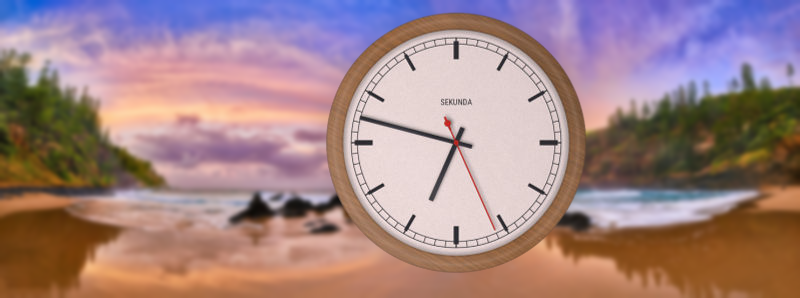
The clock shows 6:47:26
